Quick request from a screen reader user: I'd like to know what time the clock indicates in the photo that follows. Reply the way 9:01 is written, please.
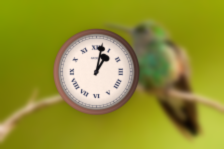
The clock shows 1:02
